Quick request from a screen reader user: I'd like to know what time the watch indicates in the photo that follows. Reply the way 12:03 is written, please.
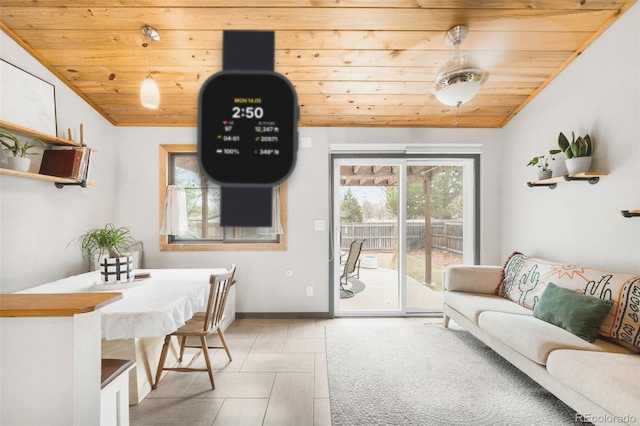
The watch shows 2:50
